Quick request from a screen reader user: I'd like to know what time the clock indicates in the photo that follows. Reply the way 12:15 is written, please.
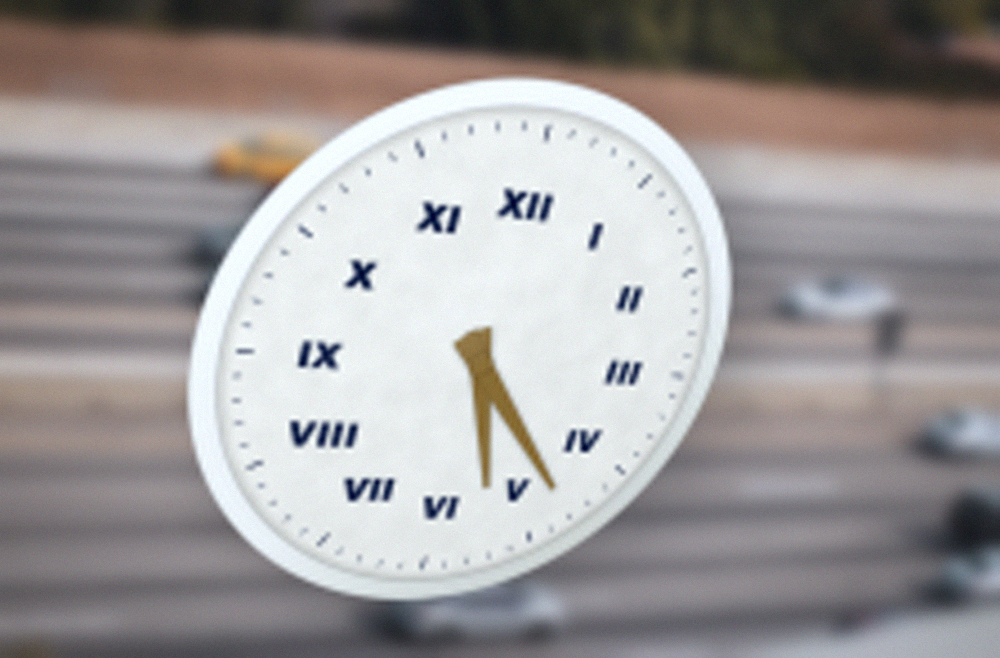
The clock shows 5:23
